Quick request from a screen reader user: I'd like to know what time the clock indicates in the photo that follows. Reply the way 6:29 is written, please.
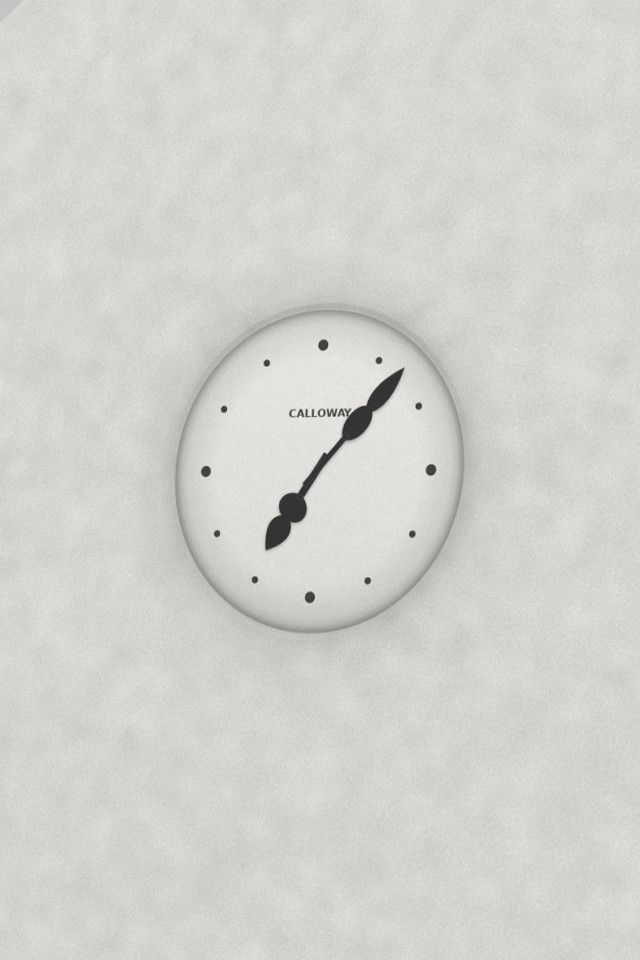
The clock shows 7:07
